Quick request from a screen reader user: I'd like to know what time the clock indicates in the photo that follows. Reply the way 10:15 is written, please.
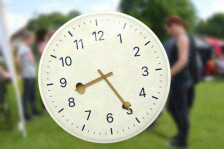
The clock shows 8:25
